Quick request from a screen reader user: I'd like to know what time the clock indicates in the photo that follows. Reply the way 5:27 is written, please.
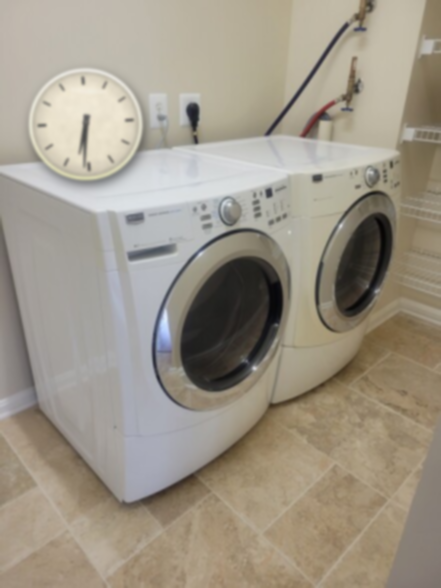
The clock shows 6:31
